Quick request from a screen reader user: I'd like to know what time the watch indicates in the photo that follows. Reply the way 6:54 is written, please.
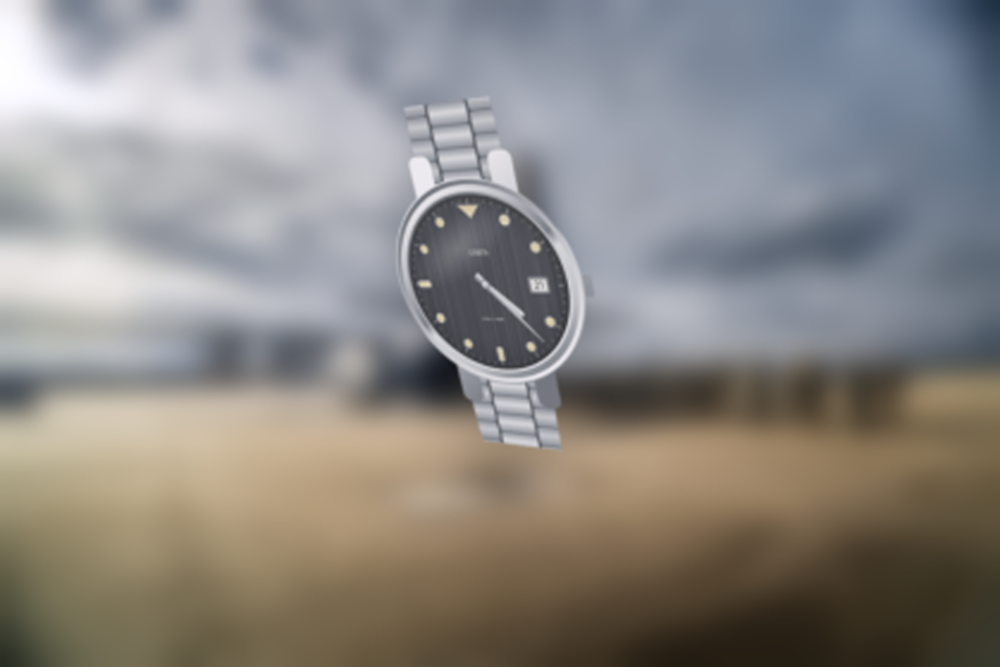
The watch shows 4:23
